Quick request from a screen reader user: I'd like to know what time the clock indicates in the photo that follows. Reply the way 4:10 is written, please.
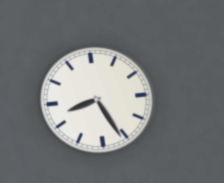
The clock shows 8:26
